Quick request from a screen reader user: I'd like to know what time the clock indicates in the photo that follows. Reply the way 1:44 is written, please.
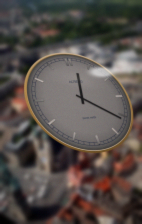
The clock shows 12:21
